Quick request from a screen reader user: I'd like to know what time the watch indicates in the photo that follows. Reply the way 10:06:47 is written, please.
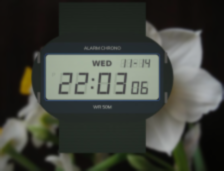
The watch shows 22:03:06
